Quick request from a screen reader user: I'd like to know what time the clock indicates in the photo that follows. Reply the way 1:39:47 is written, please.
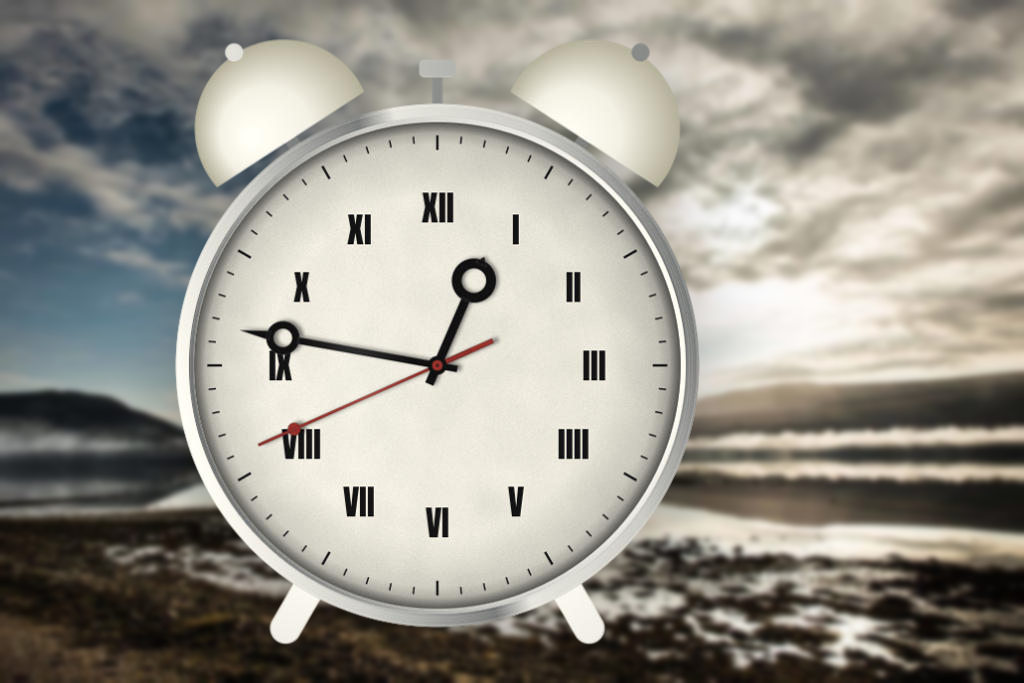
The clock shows 12:46:41
